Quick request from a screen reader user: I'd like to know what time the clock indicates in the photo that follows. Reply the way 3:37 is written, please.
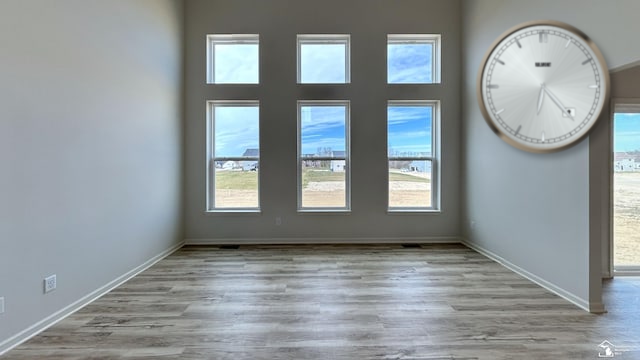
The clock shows 6:23
